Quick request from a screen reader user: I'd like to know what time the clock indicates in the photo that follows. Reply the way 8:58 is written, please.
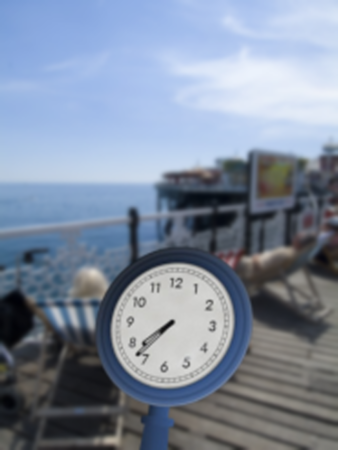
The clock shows 7:37
